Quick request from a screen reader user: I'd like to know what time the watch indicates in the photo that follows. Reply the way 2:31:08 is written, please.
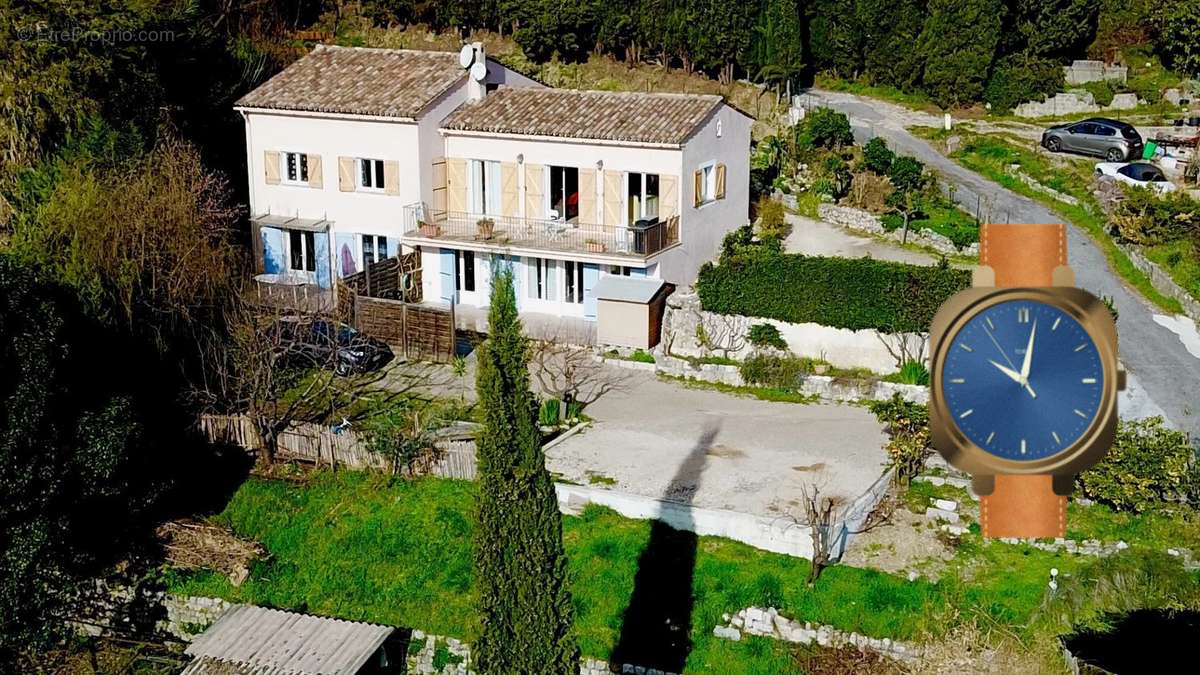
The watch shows 10:01:54
